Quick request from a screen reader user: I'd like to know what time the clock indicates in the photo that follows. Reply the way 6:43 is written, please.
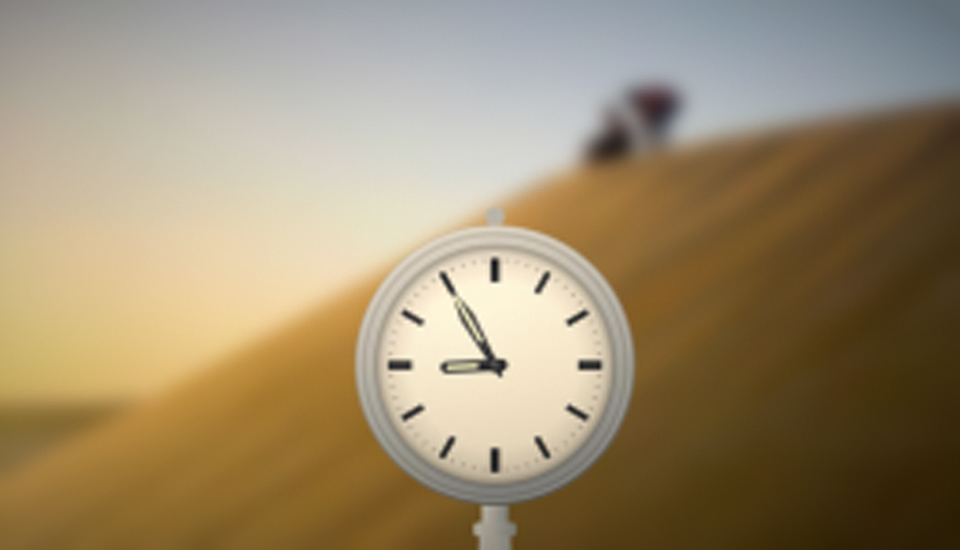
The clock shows 8:55
